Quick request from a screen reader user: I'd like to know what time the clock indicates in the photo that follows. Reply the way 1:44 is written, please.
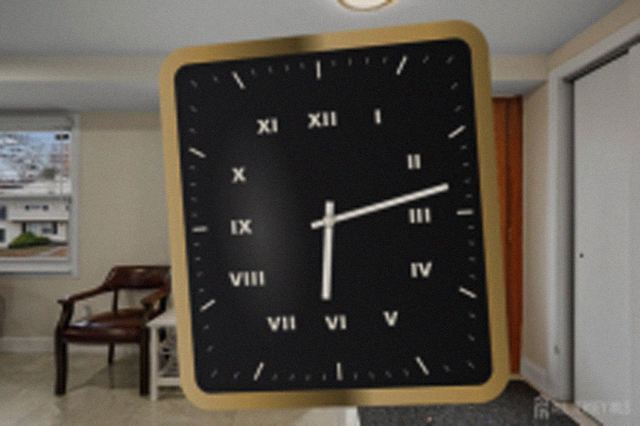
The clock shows 6:13
